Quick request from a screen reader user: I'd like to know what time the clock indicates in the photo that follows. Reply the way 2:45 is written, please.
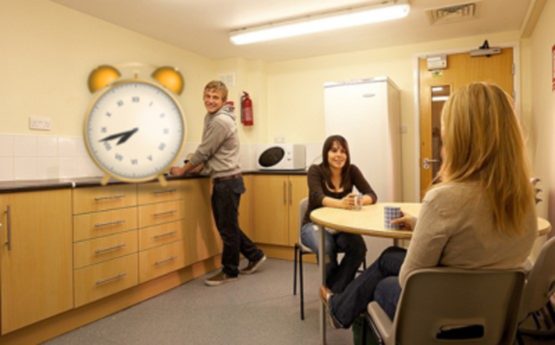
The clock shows 7:42
